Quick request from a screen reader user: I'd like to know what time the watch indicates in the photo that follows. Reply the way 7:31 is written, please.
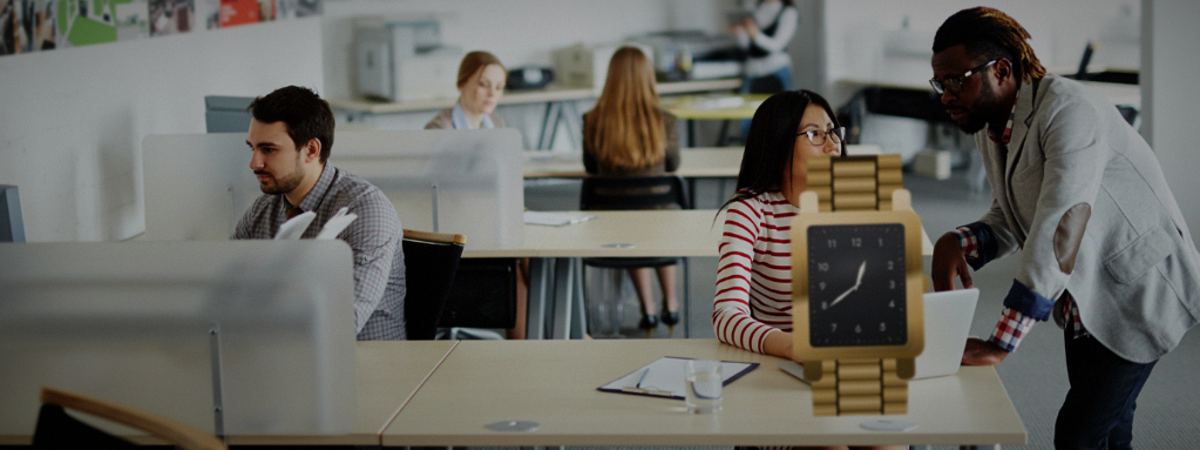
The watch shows 12:39
